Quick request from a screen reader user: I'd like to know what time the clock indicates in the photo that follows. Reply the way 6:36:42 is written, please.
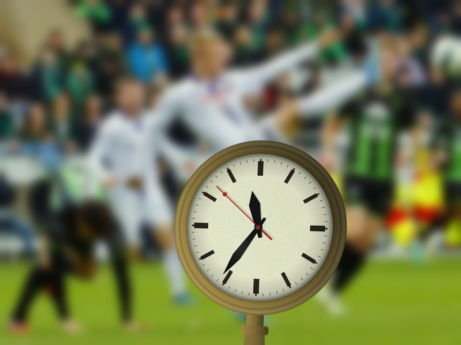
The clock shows 11:35:52
